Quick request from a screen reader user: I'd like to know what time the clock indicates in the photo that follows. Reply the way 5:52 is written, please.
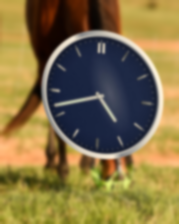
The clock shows 4:42
